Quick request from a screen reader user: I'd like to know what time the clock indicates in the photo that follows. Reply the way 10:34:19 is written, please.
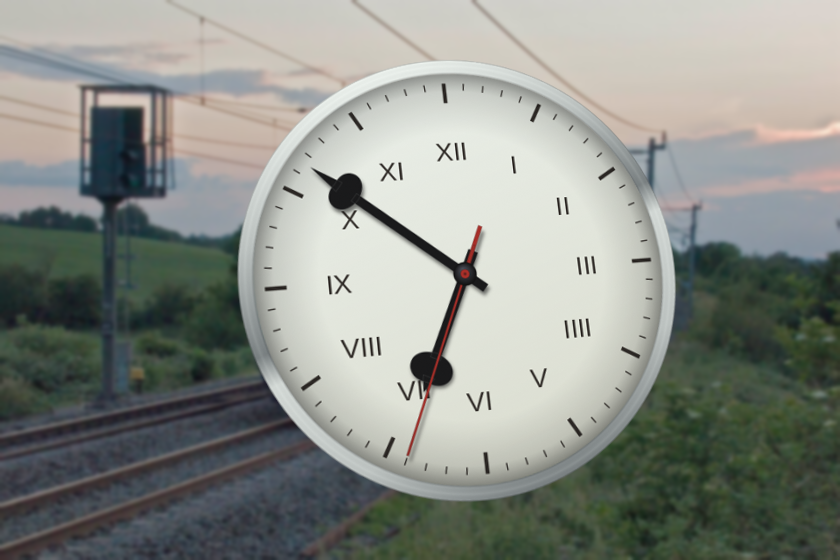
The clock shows 6:51:34
